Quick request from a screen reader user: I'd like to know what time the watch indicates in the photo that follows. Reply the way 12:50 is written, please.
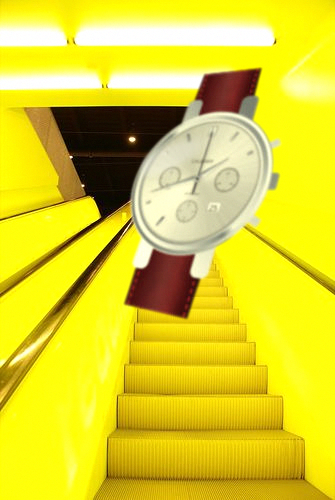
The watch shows 1:42
